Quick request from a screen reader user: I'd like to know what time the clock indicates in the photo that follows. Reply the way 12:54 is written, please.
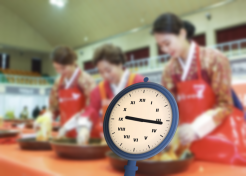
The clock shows 9:16
